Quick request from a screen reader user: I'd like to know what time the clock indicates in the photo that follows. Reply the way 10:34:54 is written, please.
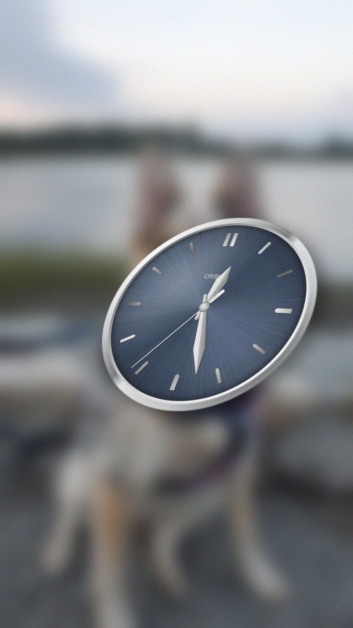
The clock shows 12:27:36
